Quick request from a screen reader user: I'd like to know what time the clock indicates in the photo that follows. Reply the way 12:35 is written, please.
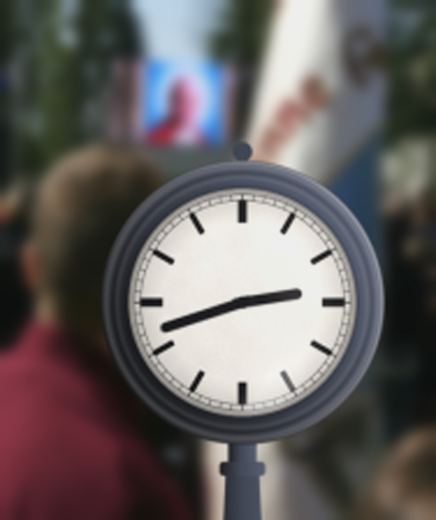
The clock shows 2:42
